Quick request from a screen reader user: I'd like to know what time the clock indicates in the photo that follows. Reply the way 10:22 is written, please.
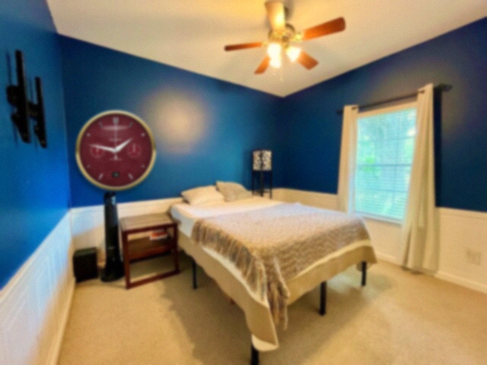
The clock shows 1:47
